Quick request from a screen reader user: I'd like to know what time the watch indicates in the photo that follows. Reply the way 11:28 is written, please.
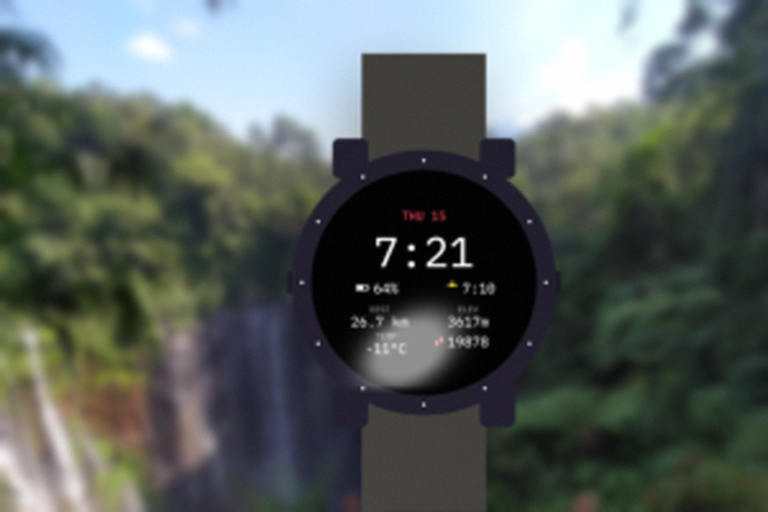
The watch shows 7:21
